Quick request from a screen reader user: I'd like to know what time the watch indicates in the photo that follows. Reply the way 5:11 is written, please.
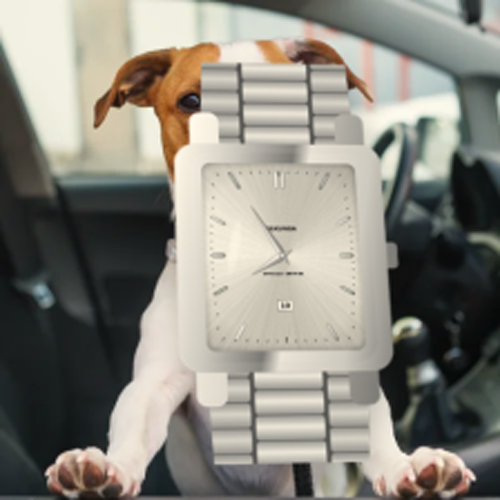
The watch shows 7:55
